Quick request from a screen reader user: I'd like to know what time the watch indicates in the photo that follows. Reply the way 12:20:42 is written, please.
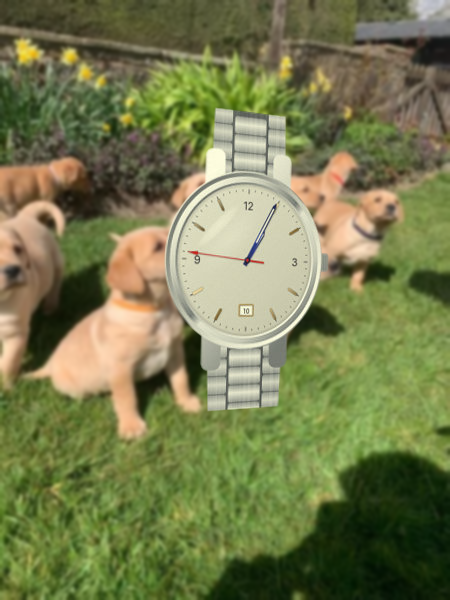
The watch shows 1:04:46
